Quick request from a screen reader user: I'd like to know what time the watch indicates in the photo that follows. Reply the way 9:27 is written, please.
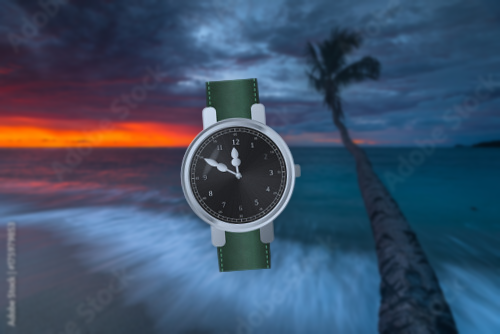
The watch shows 11:50
